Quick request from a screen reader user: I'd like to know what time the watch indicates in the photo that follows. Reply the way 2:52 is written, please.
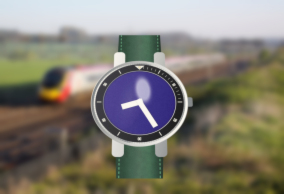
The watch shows 8:25
